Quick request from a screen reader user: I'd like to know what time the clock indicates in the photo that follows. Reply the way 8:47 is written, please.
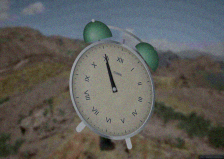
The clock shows 10:55
